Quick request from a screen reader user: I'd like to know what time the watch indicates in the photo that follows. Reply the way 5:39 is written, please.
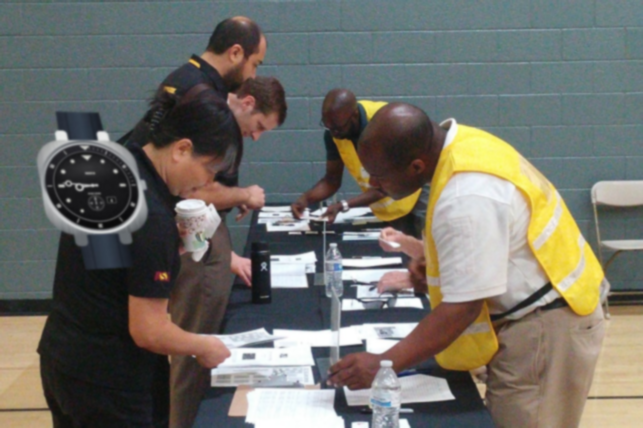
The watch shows 8:46
